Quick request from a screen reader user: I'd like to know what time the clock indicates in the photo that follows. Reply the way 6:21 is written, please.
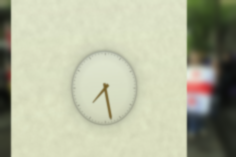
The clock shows 7:28
